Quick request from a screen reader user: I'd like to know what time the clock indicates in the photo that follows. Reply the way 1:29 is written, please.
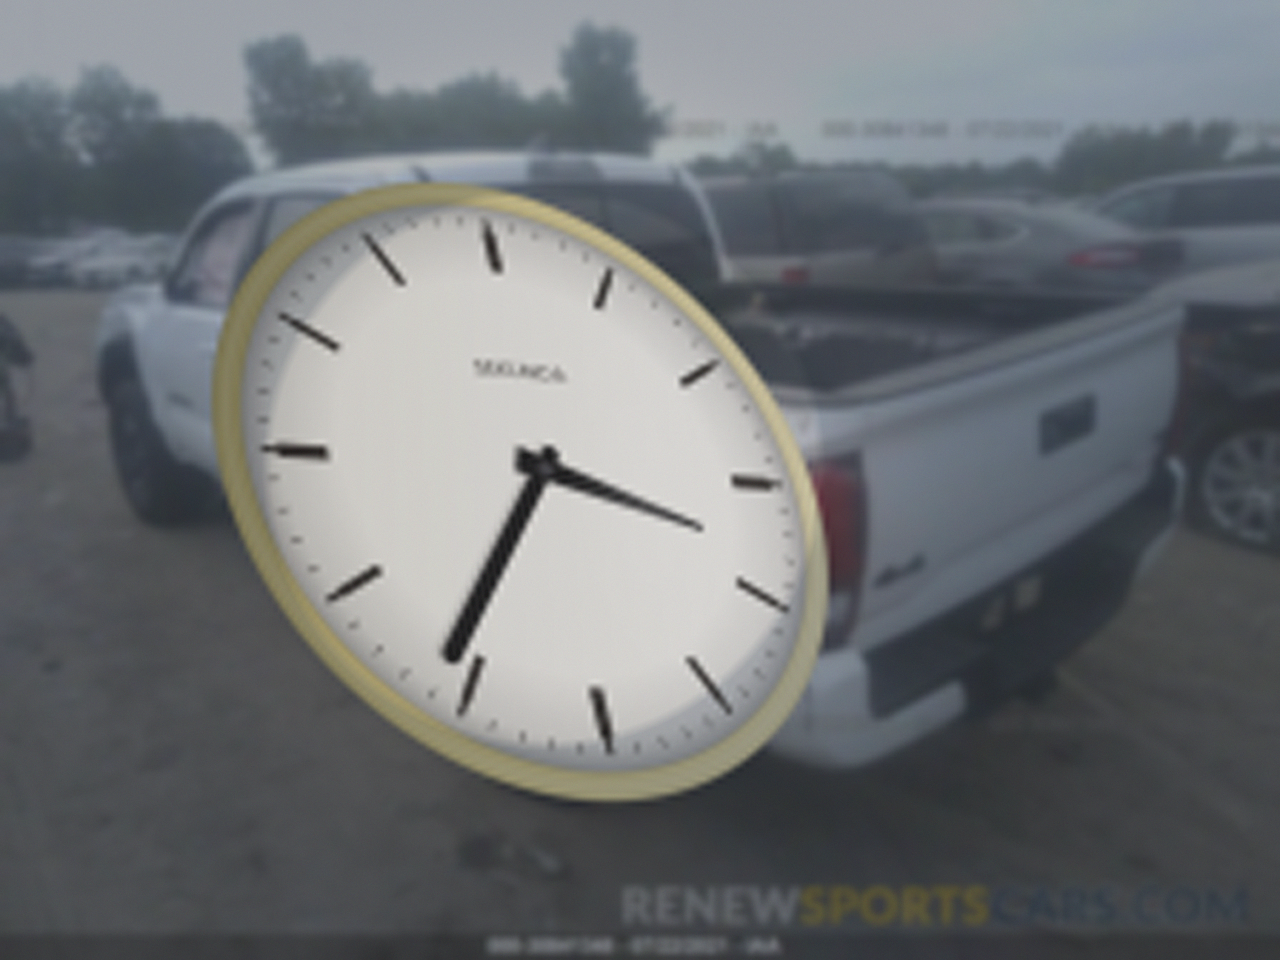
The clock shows 3:36
